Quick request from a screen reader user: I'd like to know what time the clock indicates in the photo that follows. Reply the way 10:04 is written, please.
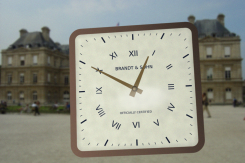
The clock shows 12:50
